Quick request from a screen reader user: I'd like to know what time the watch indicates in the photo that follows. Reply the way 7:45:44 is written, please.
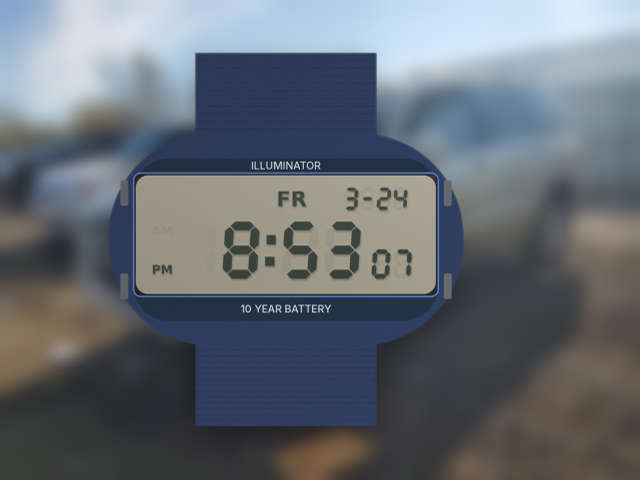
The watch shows 8:53:07
